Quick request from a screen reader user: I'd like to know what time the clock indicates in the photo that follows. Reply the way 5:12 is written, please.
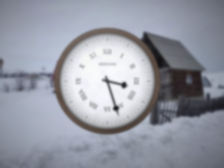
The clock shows 3:27
